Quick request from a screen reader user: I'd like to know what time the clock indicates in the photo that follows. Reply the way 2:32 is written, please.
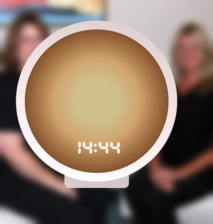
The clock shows 14:44
